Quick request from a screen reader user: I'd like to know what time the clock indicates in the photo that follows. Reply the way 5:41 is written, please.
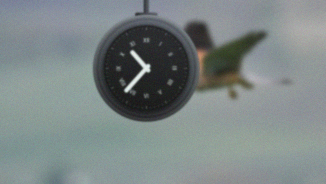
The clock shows 10:37
